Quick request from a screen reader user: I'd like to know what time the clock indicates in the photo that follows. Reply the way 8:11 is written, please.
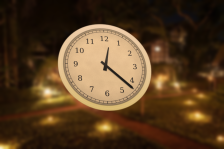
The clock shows 12:22
